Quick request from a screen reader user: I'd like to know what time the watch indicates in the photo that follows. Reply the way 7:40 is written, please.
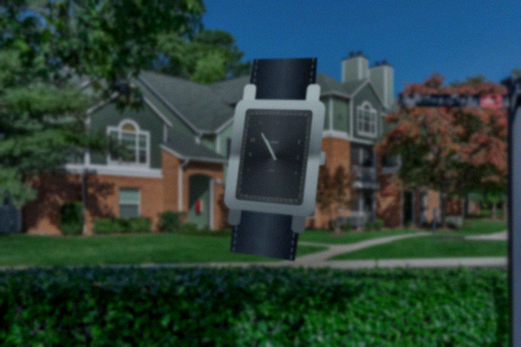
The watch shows 10:54
